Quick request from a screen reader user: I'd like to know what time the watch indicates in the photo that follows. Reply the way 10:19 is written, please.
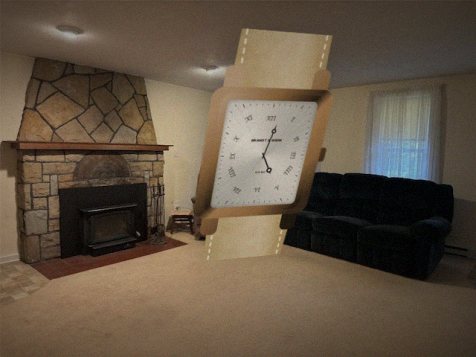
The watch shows 5:02
